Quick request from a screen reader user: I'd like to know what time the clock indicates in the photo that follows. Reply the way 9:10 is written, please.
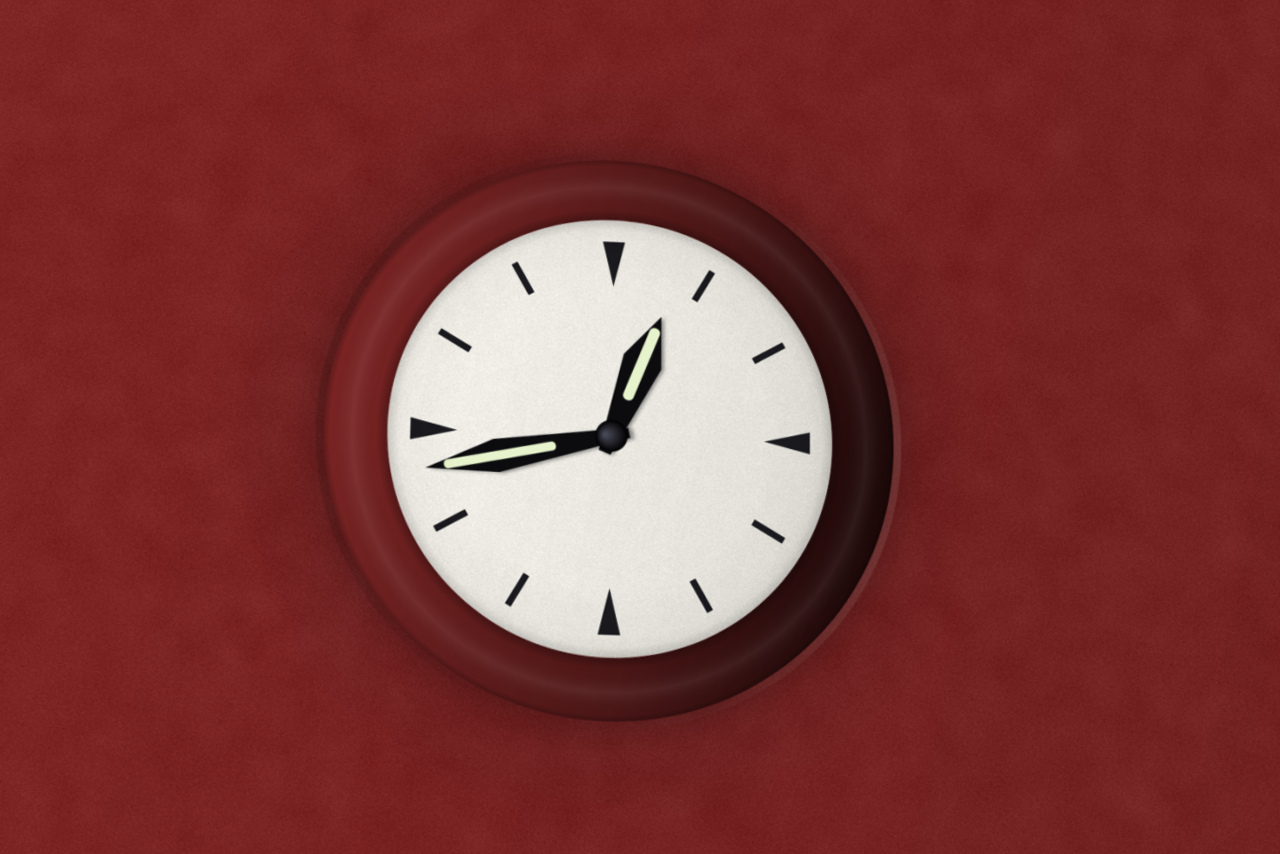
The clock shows 12:43
